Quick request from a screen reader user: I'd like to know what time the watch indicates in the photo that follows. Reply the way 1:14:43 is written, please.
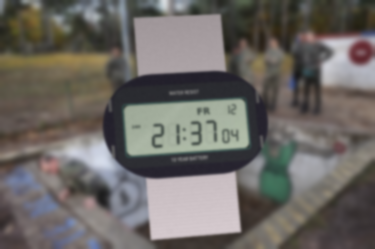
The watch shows 21:37:04
